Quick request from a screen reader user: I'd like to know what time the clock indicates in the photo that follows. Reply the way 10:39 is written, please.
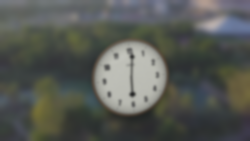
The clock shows 6:01
